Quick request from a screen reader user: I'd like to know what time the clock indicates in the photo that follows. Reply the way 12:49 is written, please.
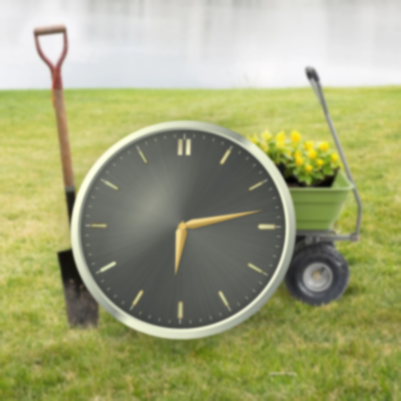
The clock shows 6:13
